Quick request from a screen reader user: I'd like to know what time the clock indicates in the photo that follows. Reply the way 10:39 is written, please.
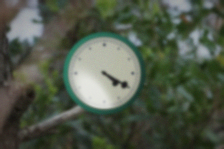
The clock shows 4:20
